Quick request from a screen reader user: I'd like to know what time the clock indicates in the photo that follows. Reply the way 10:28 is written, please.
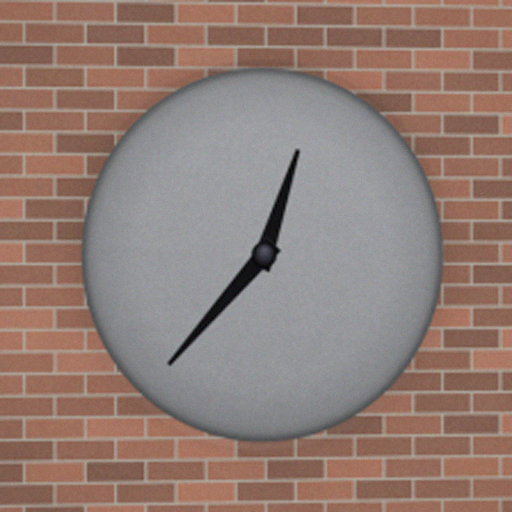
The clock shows 12:37
